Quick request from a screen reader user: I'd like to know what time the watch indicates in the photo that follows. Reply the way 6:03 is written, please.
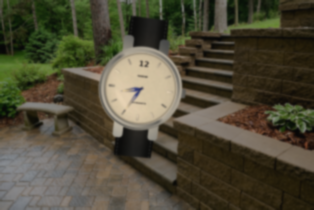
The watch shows 8:35
